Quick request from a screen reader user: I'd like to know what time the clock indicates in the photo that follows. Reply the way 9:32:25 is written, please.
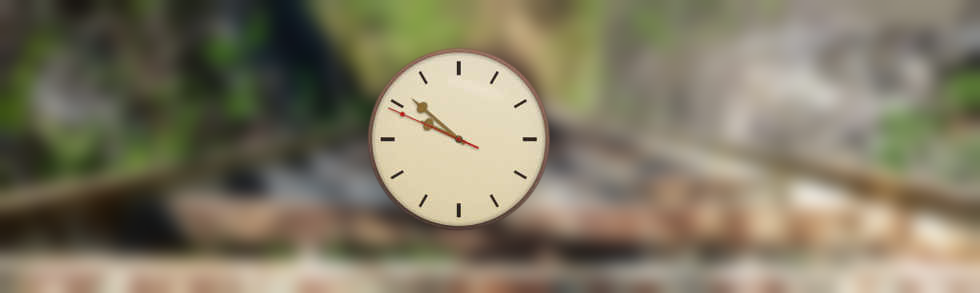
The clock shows 9:51:49
